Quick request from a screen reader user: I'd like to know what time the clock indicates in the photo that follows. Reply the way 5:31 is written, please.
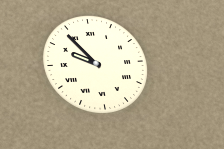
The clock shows 9:54
